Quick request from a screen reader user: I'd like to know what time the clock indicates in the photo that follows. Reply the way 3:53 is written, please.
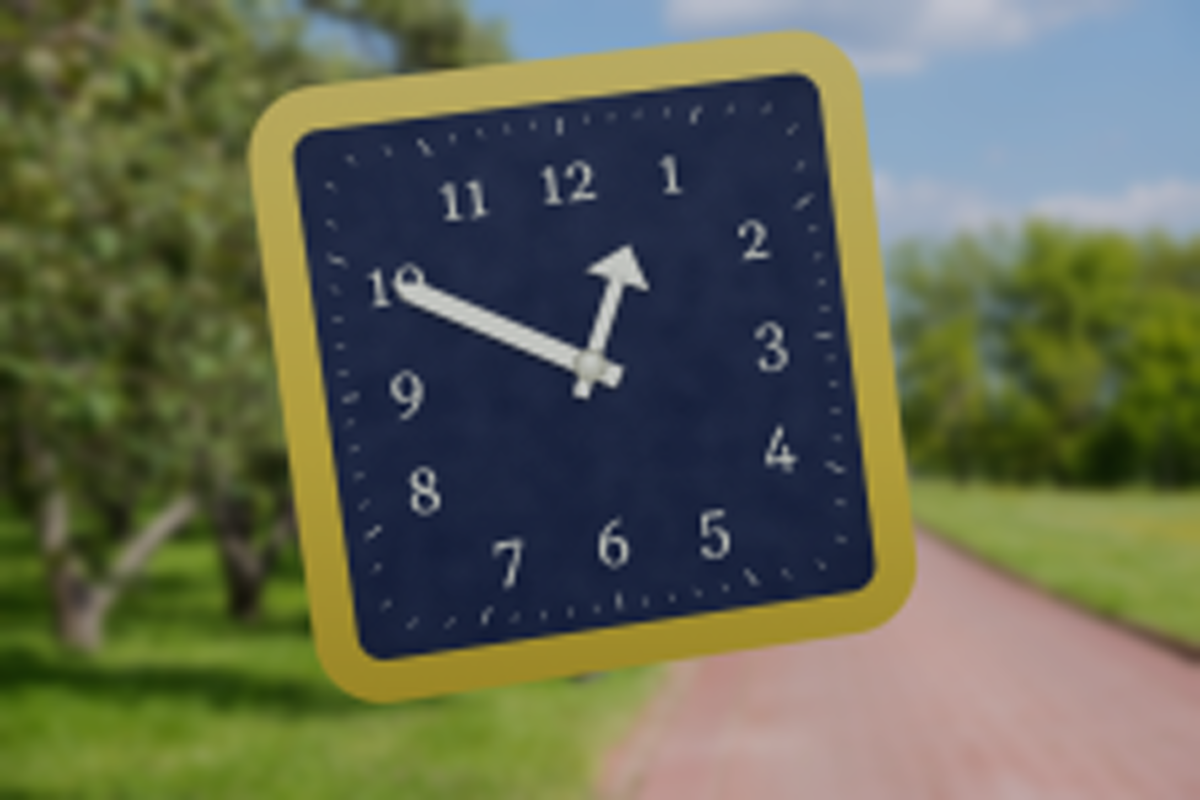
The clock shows 12:50
